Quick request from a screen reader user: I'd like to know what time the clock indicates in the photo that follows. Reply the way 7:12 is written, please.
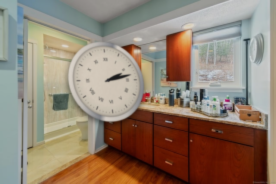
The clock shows 2:13
